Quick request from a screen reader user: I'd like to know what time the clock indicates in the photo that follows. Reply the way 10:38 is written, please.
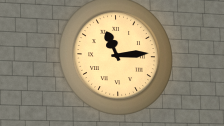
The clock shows 11:14
